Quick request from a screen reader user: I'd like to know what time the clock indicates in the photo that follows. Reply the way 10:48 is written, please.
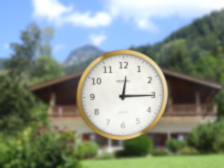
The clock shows 12:15
